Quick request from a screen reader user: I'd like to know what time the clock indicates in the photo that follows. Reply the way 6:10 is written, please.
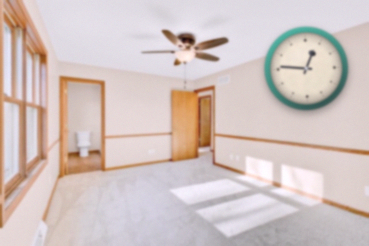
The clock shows 12:46
